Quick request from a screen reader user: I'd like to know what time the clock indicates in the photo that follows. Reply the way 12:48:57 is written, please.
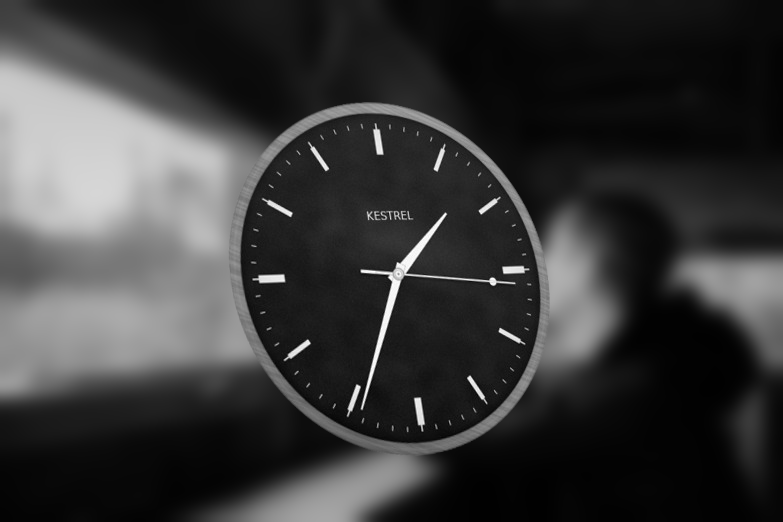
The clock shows 1:34:16
